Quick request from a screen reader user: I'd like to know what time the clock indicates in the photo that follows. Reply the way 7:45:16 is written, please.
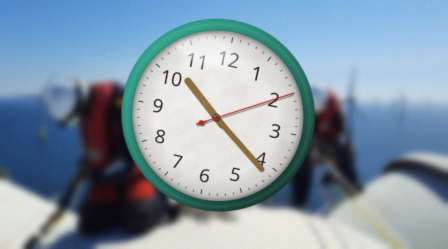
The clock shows 10:21:10
